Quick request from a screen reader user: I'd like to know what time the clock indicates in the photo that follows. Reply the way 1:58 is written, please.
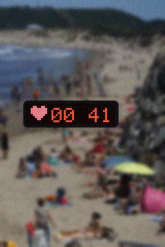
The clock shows 0:41
